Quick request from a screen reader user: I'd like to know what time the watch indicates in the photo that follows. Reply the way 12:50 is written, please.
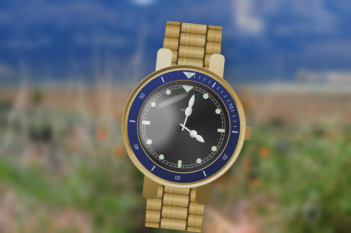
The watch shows 4:02
